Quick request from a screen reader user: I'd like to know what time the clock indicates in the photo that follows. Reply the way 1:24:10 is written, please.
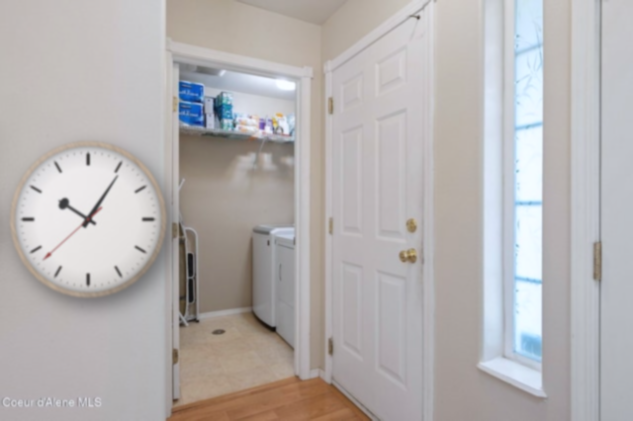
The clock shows 10:05:38
